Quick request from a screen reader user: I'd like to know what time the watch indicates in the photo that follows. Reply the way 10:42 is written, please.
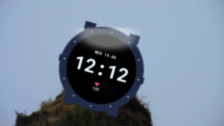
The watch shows 12:12
